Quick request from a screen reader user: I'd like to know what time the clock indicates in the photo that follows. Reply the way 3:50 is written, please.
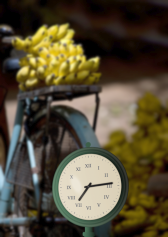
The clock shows 7:14
